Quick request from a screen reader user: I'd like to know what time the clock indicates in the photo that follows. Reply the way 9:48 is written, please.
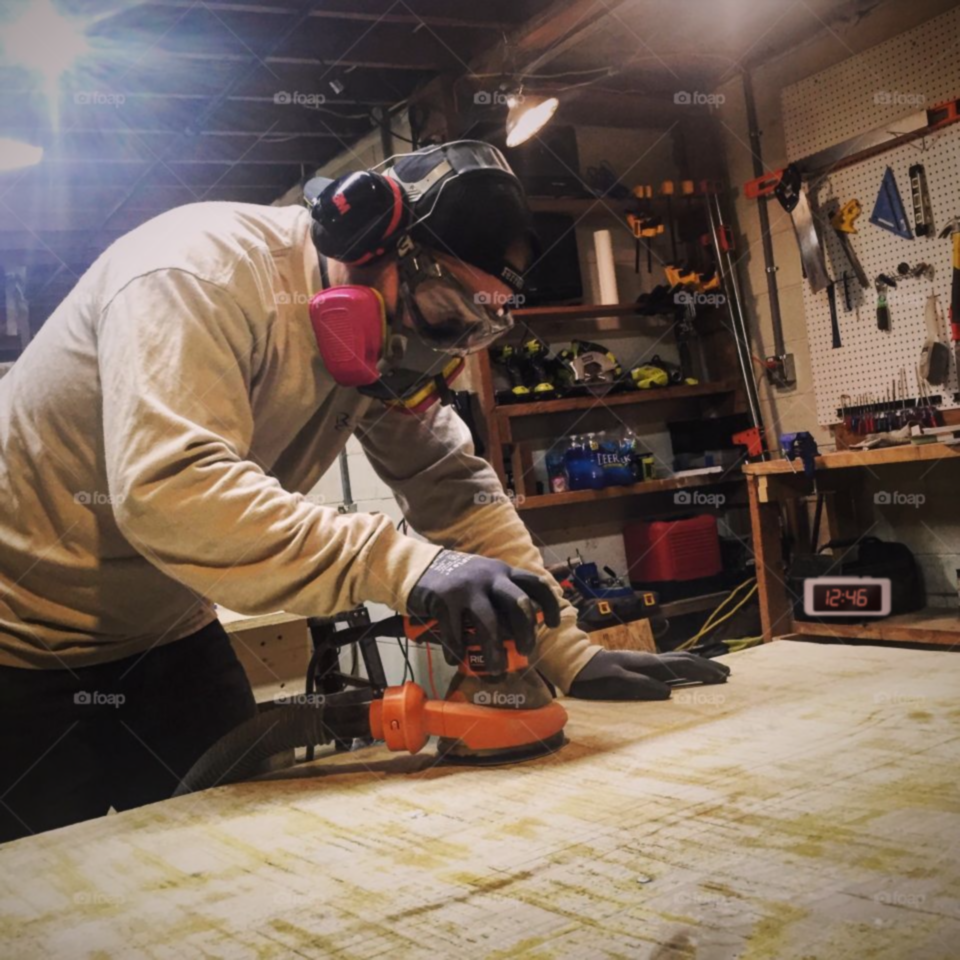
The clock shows 12:46
